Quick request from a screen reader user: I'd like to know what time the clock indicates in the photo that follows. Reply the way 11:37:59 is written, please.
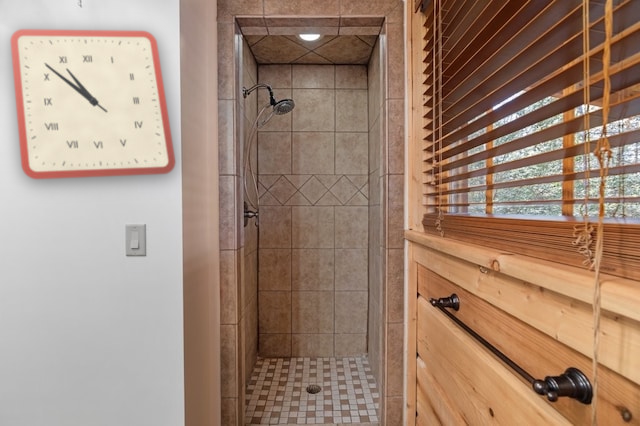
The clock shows 10:51:52
